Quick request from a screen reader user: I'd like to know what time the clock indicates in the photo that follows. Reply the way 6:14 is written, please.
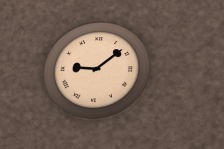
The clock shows 9:08
